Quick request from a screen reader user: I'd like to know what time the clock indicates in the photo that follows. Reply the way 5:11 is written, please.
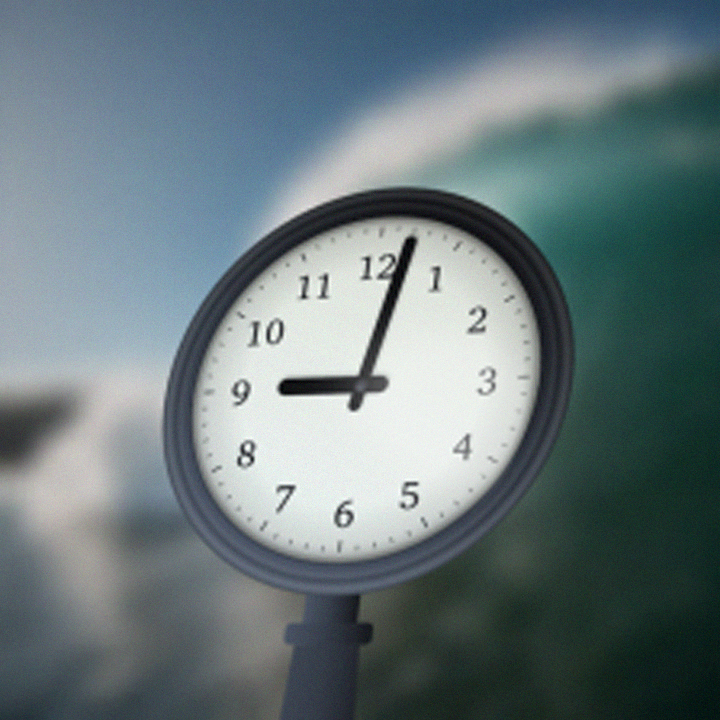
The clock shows 9:02
